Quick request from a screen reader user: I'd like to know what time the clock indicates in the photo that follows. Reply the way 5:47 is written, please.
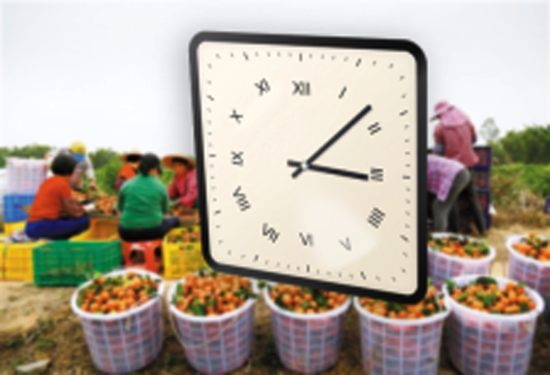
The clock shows 3:08
